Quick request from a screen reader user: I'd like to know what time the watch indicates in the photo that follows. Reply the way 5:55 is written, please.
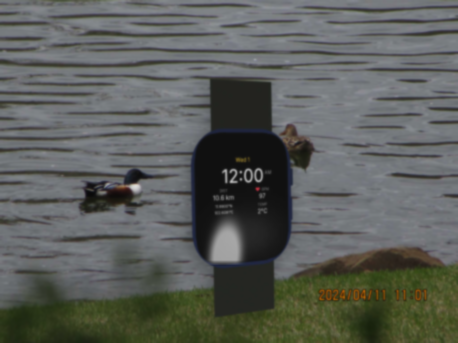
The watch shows 12:00
